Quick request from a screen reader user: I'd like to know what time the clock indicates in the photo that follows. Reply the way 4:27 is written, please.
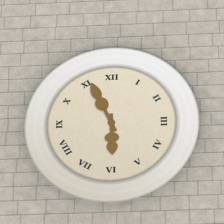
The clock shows 5:56
